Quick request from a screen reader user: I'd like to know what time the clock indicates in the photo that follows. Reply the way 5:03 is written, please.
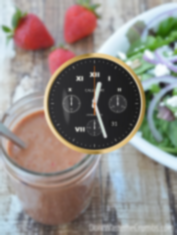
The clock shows 12:27
